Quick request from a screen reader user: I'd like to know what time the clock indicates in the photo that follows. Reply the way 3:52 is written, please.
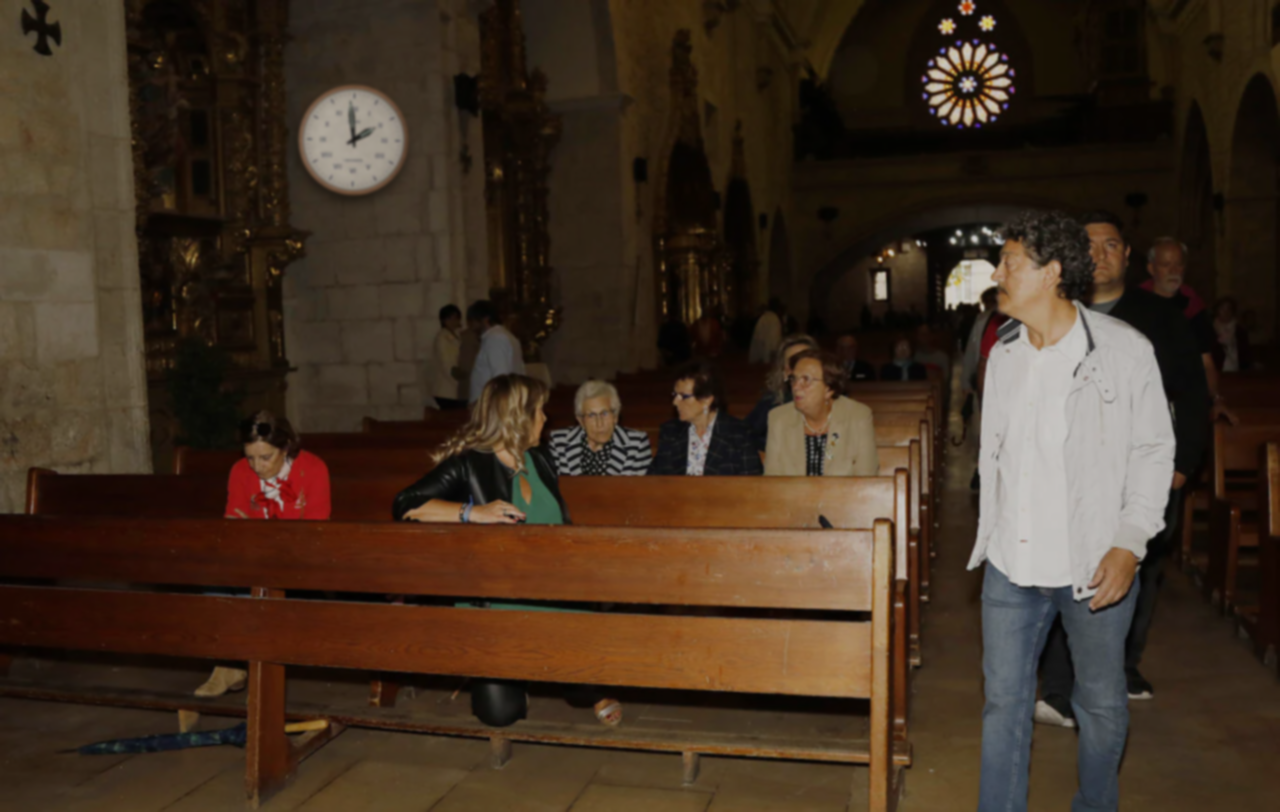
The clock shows 1:59
